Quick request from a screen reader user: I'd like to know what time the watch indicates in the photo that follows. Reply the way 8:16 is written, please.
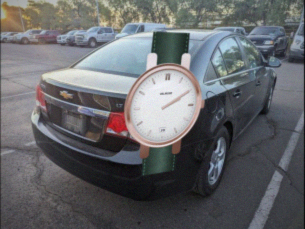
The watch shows 2:10
